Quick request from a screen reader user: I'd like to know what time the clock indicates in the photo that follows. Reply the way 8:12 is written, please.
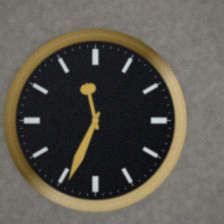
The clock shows 11:34
